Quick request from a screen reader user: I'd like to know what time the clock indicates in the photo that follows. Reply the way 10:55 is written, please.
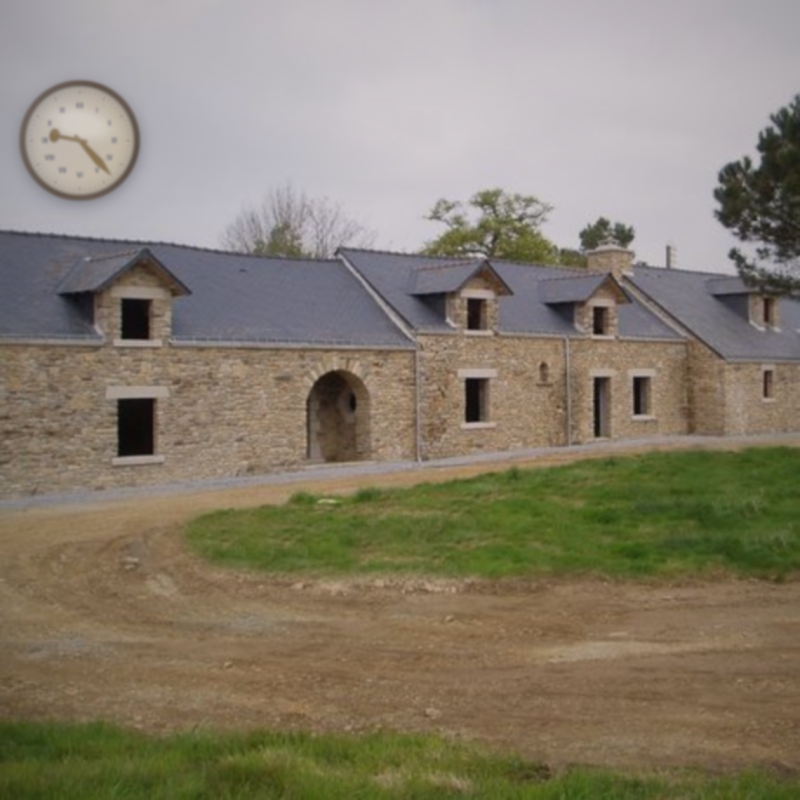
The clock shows 9:23
